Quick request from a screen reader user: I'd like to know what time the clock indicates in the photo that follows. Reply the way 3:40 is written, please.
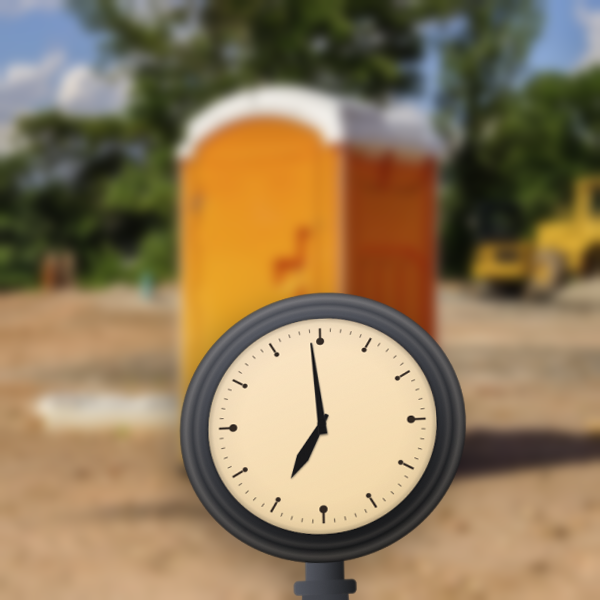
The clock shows 6:59
